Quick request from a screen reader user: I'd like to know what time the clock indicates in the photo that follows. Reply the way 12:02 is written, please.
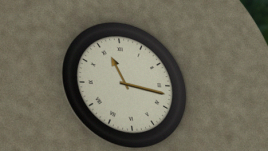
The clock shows 11:17
